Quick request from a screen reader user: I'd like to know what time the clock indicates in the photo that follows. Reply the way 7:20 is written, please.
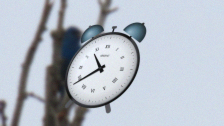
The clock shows 10:39
